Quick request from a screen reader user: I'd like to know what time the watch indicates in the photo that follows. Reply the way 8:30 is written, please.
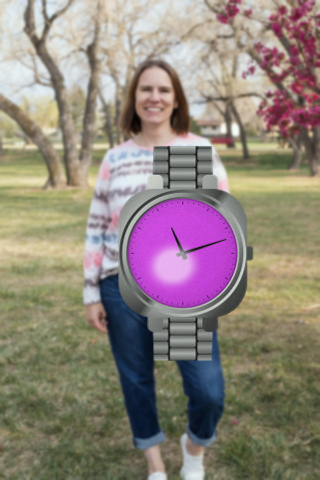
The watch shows 11:12
